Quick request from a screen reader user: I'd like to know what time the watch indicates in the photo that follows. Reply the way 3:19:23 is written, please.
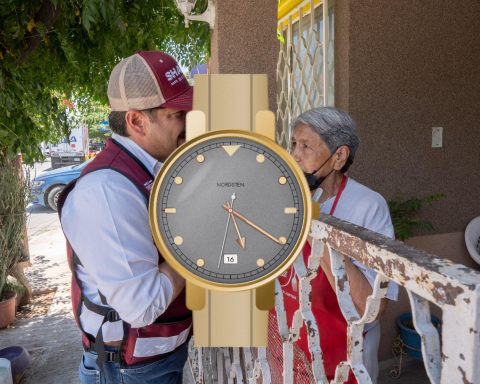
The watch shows 5:20:32
